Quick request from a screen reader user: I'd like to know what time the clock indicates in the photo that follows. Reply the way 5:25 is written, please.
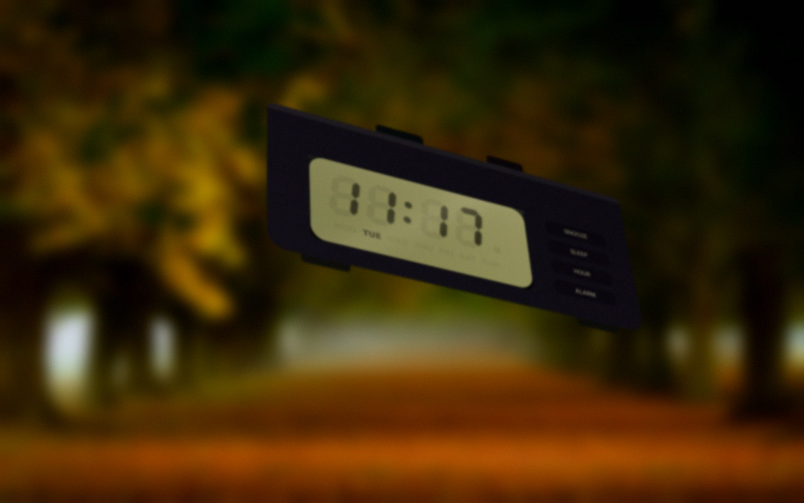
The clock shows 11:17
